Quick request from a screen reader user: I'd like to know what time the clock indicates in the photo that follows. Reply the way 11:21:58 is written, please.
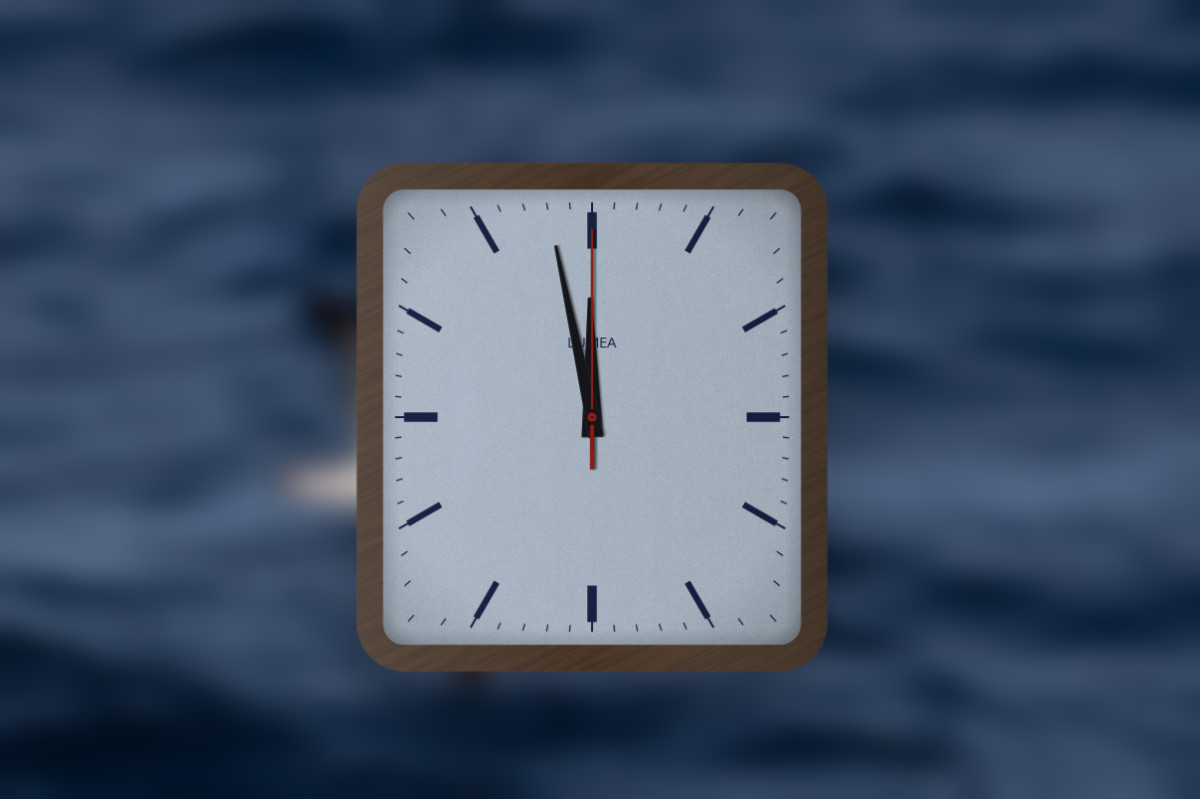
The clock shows 11:58:00
